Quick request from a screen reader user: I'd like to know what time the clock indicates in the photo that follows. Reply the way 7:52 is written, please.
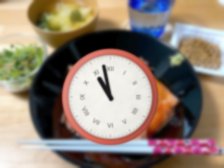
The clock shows 10:58
